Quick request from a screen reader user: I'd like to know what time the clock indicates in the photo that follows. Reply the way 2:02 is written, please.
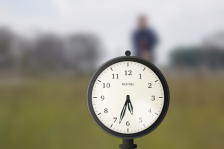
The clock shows 5:33
